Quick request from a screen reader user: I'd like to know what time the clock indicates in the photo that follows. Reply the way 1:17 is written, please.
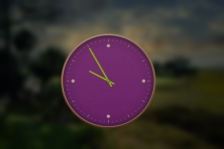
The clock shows 9:55
